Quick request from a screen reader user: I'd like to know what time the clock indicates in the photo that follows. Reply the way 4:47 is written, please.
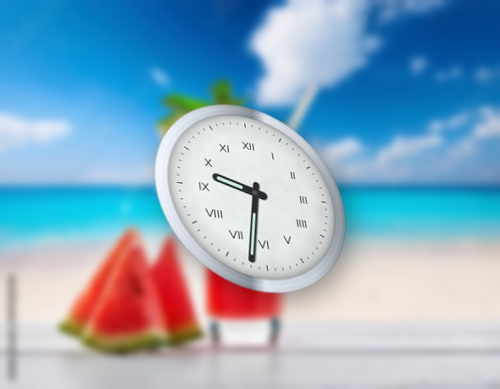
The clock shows 9:32
